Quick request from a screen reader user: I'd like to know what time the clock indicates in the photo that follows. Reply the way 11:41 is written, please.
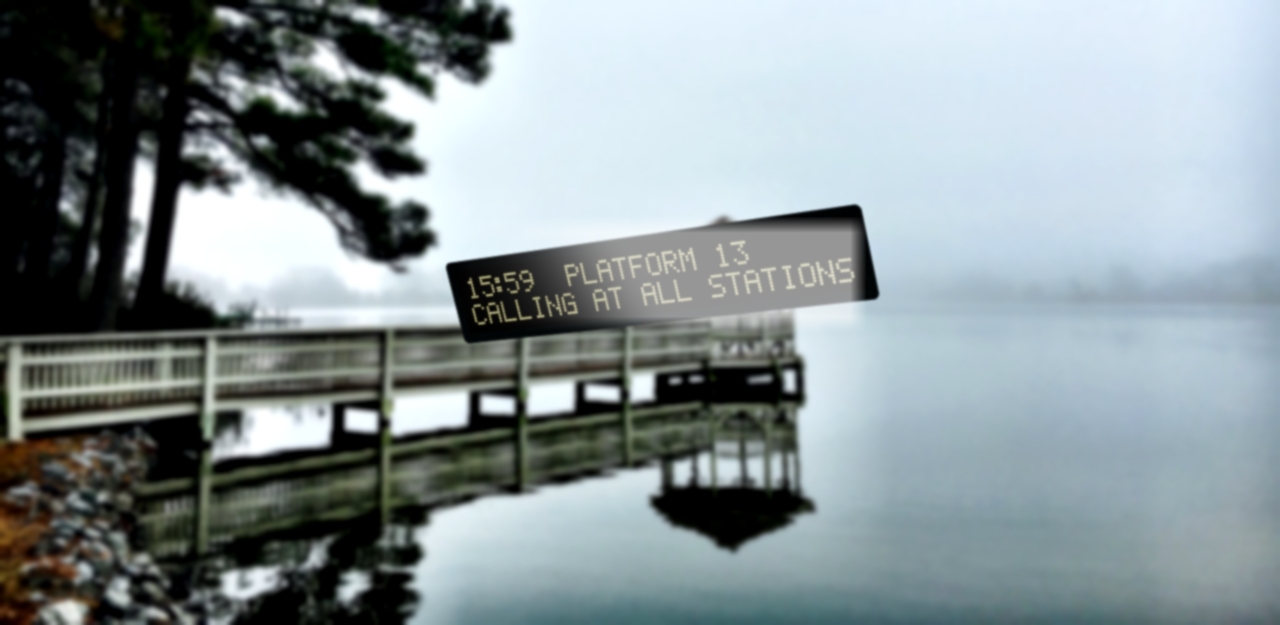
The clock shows 15:59
